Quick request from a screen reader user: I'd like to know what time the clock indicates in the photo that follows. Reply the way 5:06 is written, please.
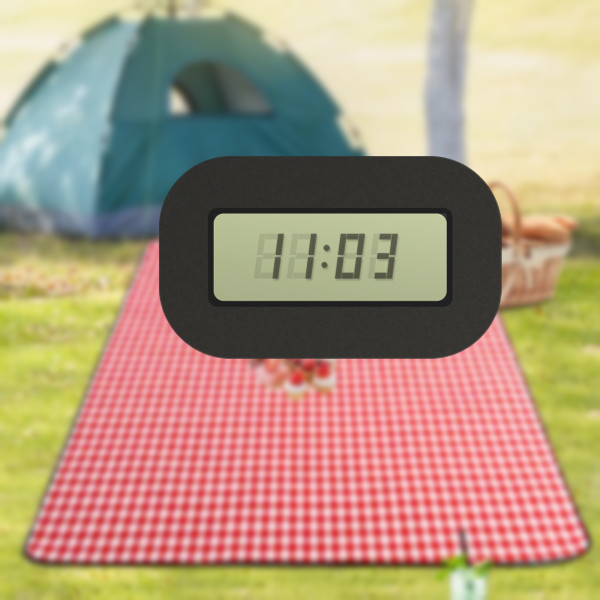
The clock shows 11:03
